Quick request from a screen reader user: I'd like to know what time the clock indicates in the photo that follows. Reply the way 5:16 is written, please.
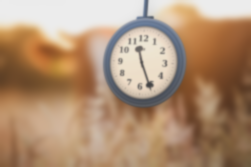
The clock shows 11:26
